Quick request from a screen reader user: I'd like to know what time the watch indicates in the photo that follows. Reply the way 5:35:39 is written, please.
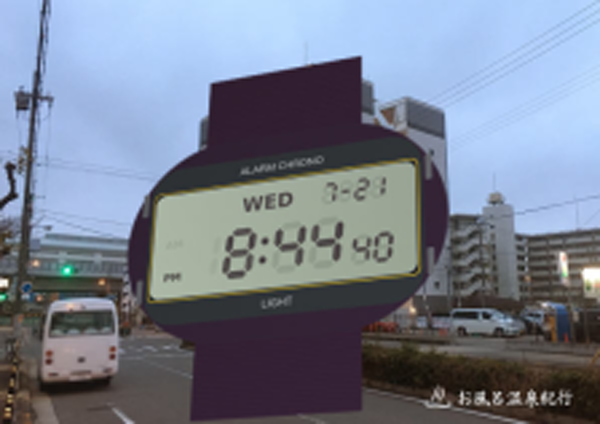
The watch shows 8:44:40
